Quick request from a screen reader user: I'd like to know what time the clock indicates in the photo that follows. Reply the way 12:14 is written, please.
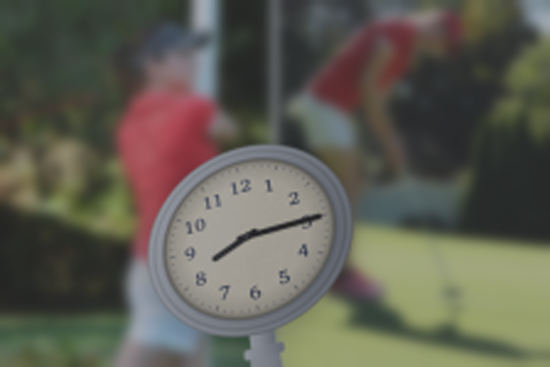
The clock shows 8:15
